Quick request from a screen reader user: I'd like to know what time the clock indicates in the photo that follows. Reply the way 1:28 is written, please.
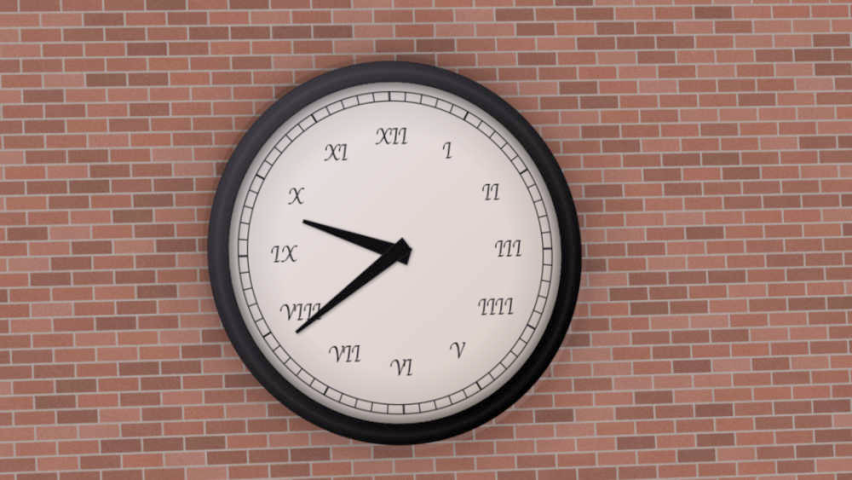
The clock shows 9:39
